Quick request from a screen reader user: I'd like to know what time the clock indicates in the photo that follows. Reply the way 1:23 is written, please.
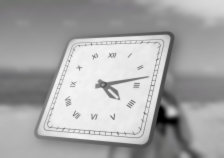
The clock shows 4:13
